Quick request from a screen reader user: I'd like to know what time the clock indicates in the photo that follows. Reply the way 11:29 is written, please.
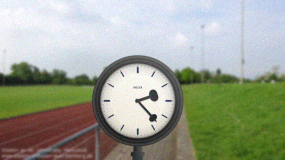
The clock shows 2:23
